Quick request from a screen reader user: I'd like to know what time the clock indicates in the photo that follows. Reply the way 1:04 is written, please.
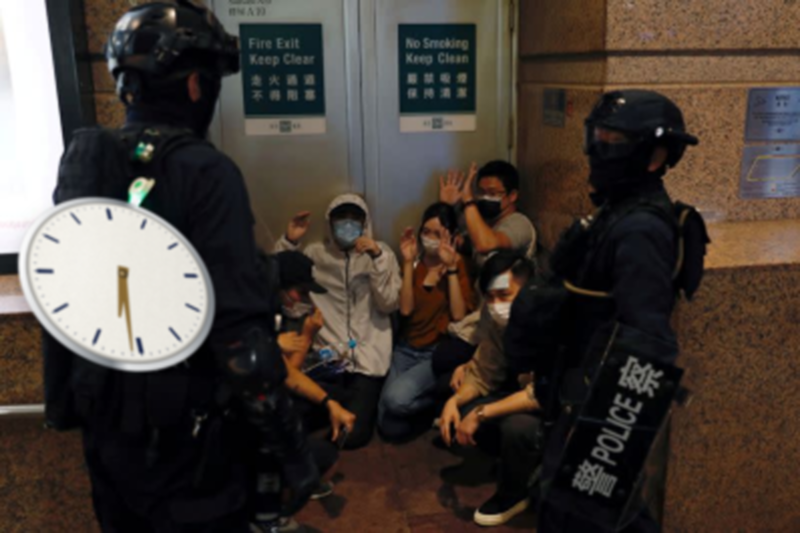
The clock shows 6:31
